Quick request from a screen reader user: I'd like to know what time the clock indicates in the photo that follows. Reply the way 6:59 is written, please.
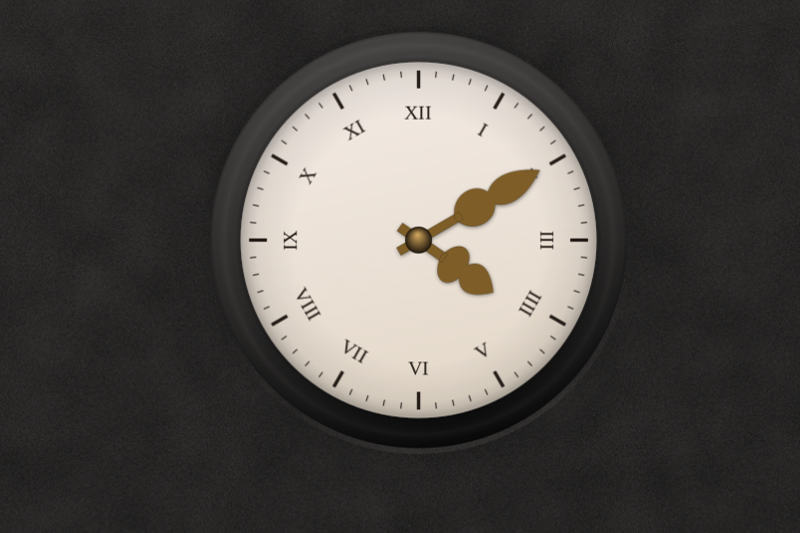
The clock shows 4:10
